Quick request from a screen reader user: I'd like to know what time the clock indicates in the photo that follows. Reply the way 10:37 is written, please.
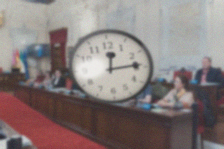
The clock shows 12:14
